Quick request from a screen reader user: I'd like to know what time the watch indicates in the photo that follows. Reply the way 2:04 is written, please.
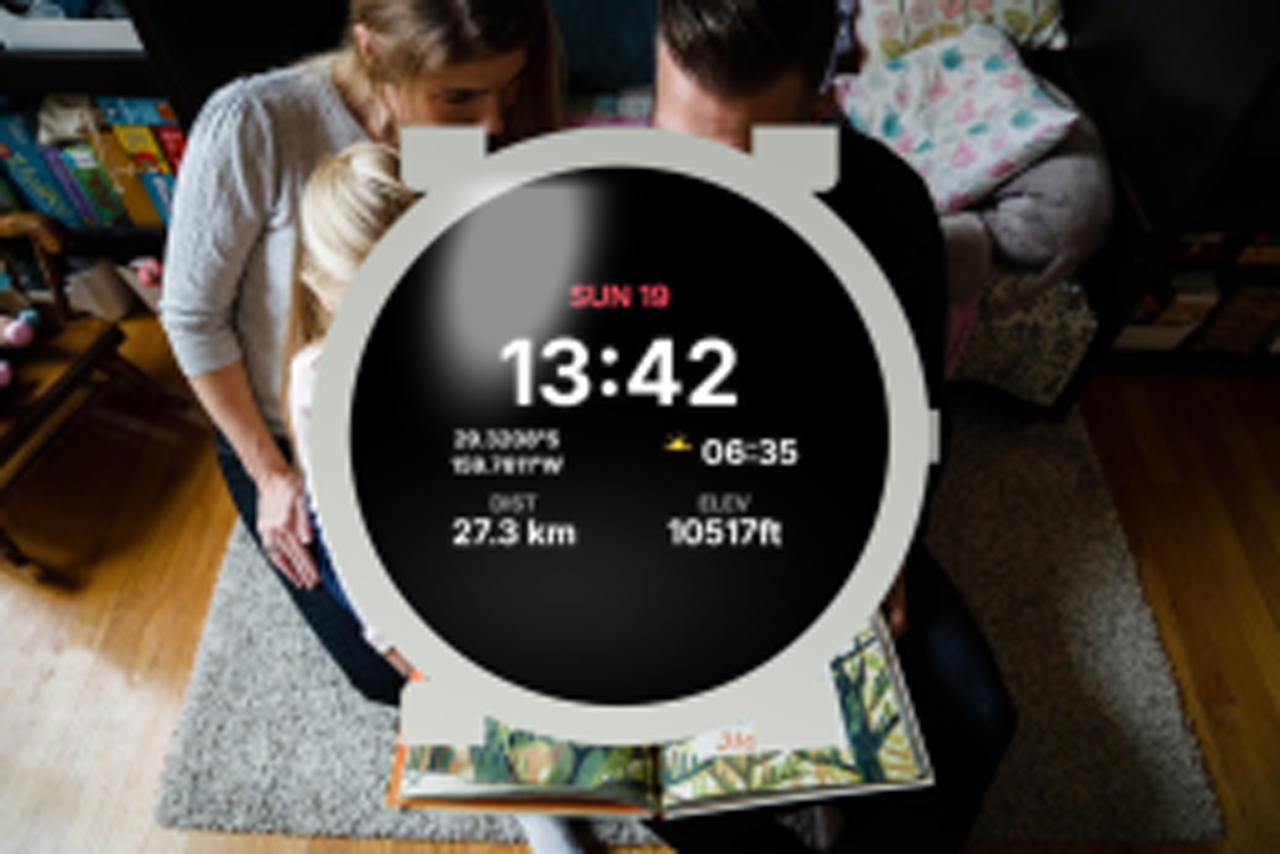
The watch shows 13:42
